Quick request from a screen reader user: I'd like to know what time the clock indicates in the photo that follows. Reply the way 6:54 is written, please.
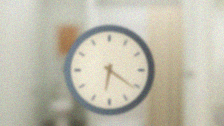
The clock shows 6:21
